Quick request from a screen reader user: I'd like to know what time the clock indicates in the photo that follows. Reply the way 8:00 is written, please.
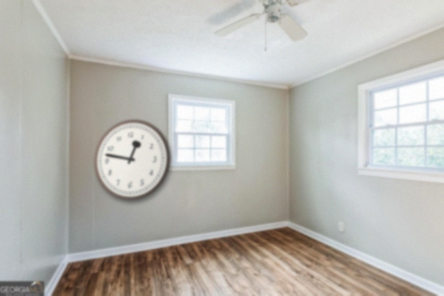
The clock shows 12:47
